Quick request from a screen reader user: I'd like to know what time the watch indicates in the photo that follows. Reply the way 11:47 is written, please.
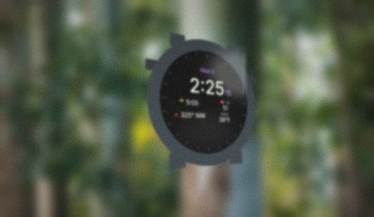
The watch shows 2:25
